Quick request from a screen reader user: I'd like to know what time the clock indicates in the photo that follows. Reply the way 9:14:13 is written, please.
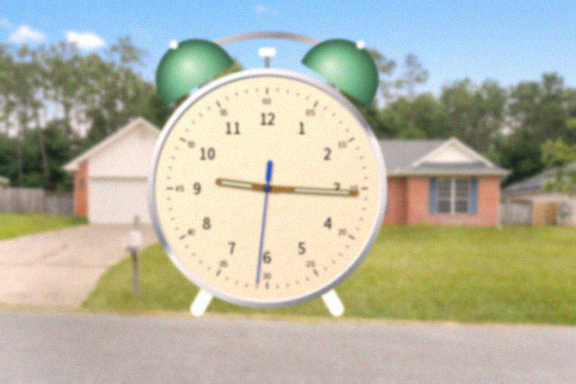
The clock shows 9:15:31
